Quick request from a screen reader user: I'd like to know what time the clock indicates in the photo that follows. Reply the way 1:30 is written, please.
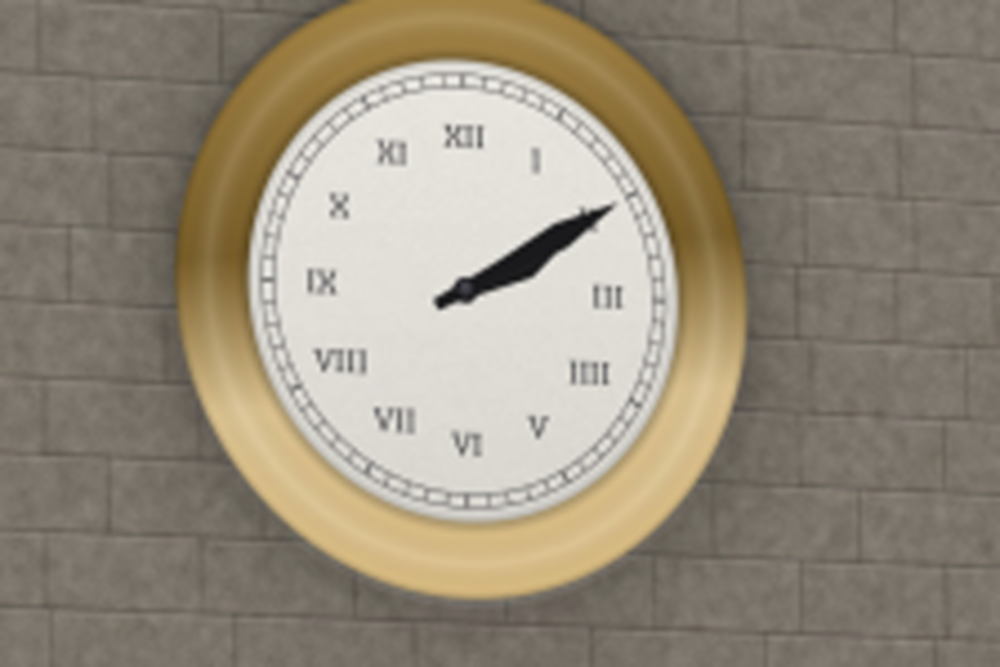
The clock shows 2:10
